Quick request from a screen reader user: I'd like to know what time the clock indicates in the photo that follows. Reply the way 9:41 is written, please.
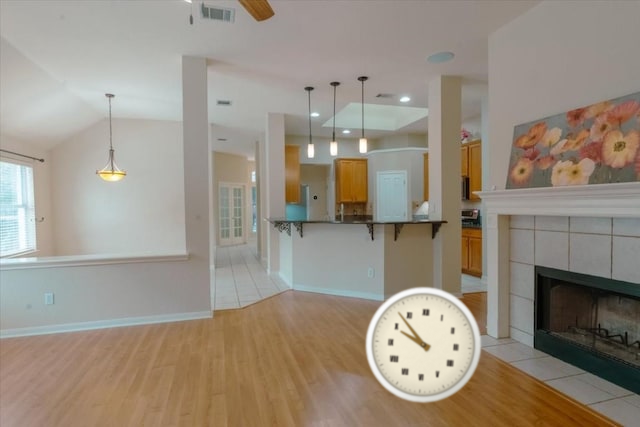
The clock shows 9:53
